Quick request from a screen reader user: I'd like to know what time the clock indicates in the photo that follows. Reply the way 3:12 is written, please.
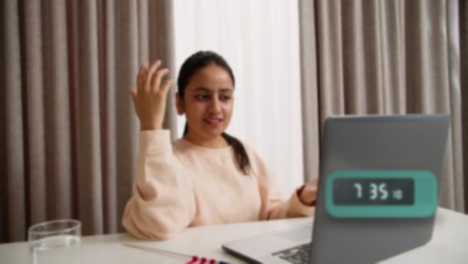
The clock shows 7:35
